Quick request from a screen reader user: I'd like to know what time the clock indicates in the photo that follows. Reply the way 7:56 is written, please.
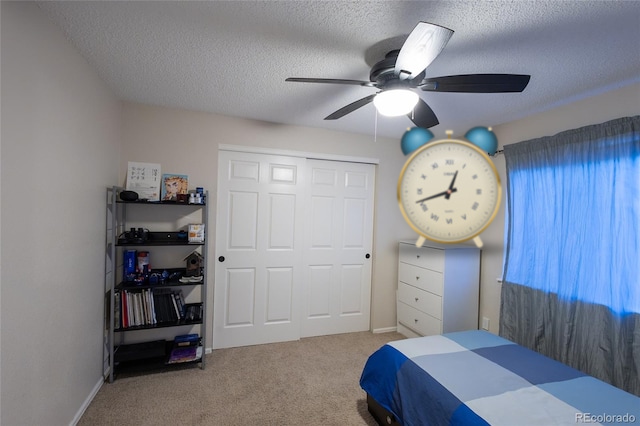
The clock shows 12:42
